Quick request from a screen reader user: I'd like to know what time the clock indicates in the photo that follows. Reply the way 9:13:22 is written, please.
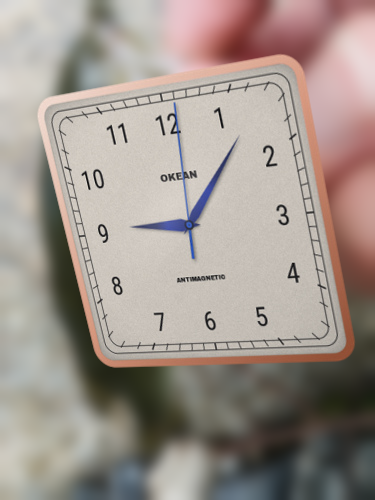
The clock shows 9:07:01
